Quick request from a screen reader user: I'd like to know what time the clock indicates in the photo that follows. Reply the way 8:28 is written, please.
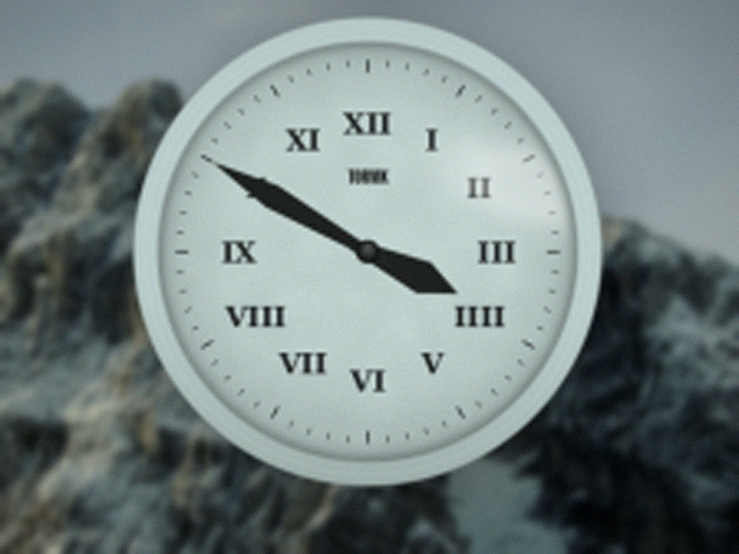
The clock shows 3:50
